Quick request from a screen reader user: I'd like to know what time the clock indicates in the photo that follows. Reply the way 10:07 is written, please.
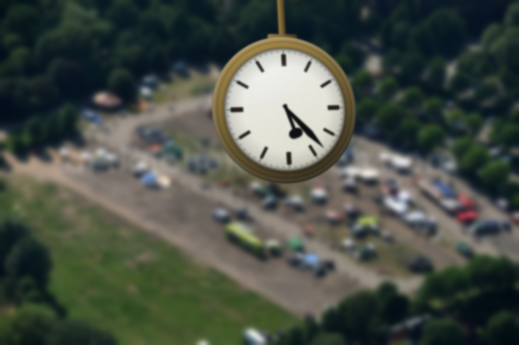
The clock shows 5:23
